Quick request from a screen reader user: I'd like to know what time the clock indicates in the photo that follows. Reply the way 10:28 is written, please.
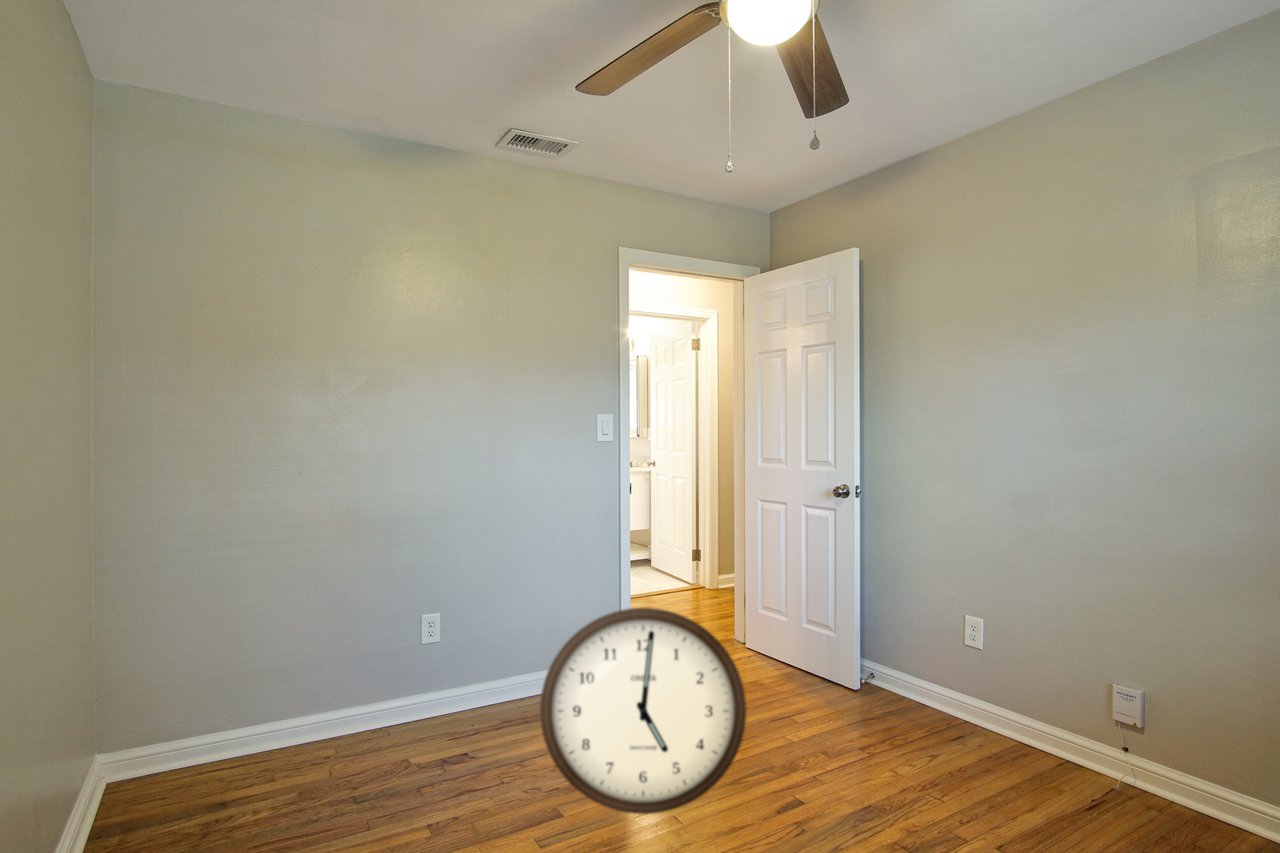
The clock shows 5:01
